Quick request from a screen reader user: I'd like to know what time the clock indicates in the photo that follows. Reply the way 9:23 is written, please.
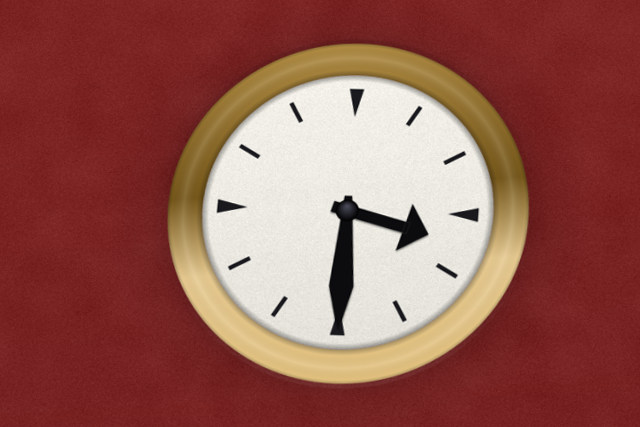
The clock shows 3:30
